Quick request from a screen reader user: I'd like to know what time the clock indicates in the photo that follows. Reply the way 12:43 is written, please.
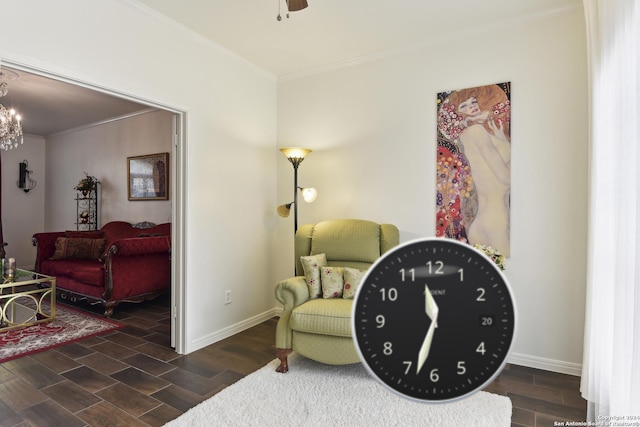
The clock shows 11:33
